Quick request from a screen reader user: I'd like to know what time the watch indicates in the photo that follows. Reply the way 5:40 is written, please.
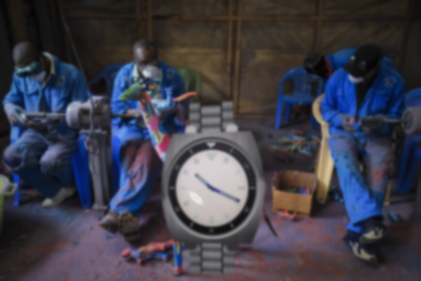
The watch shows 10:19
